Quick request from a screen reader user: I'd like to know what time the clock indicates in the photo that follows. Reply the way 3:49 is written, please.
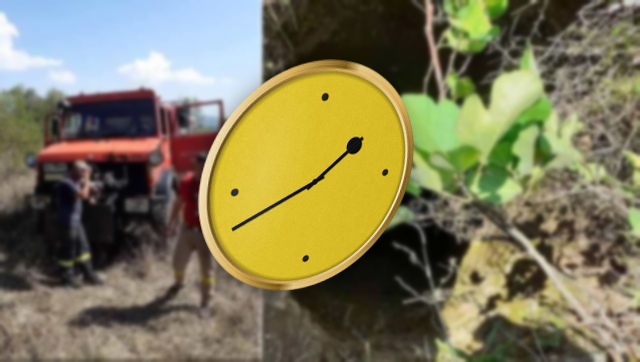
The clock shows 1:41
